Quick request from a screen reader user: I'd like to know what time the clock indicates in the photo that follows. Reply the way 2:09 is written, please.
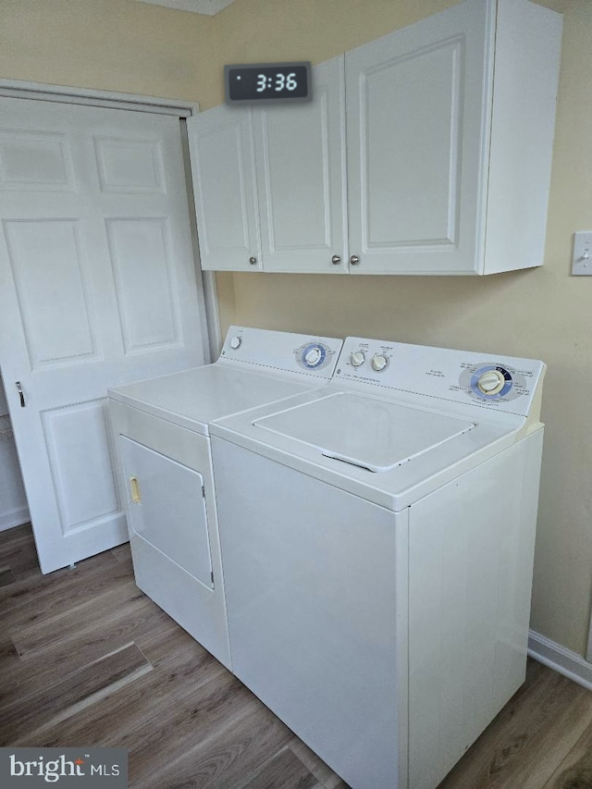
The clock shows 3:36
